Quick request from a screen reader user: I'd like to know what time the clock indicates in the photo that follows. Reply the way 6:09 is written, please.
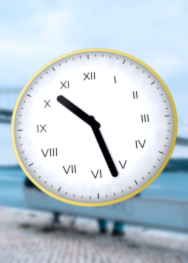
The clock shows 10:27
